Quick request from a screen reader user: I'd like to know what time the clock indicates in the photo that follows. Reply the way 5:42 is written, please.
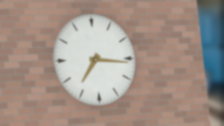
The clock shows 7:16
